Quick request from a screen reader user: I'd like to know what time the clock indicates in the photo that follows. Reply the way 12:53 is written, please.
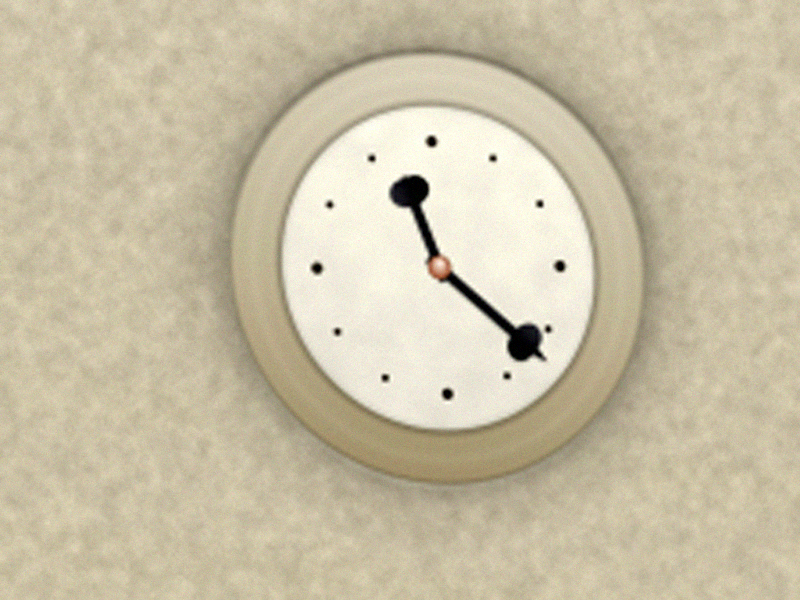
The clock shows 11:22
